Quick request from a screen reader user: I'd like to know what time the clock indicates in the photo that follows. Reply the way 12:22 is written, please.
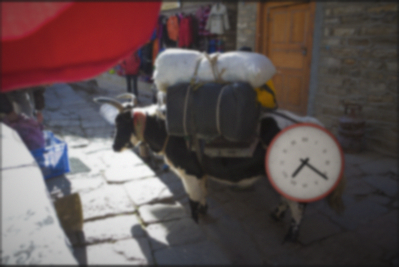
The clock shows 7:21
